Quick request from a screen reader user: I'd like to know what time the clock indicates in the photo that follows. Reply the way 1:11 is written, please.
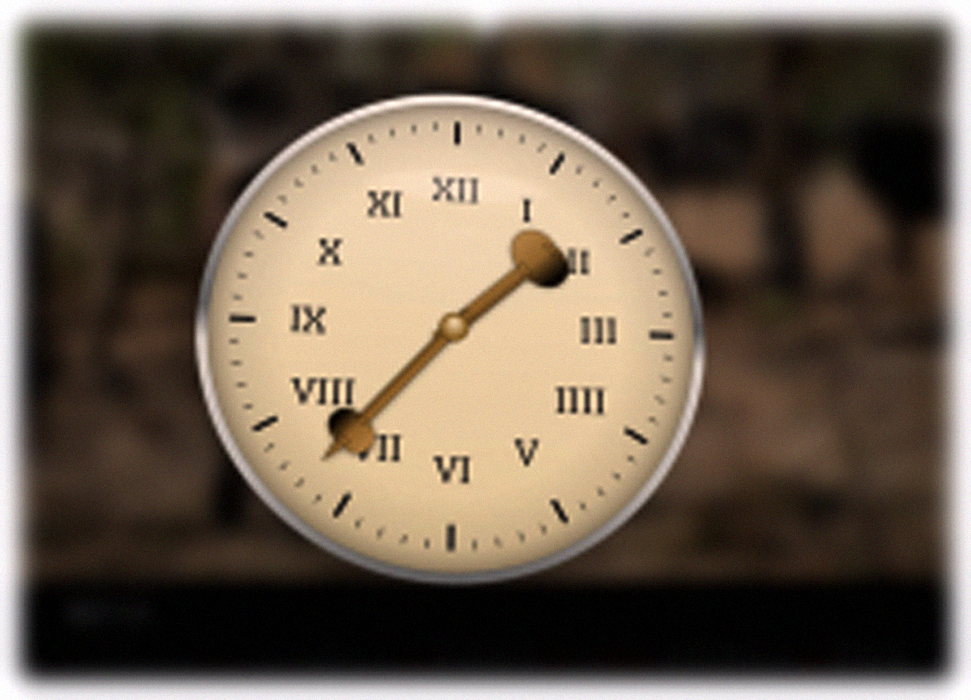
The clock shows 1:37
